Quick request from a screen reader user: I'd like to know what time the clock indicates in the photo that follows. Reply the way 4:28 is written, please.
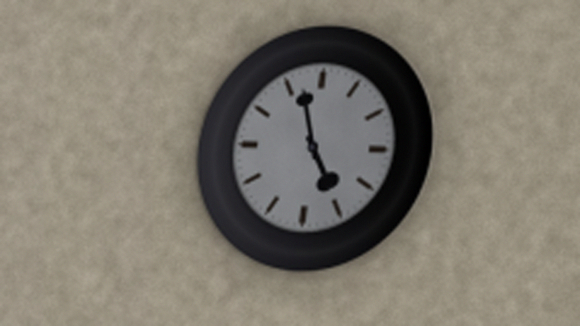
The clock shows 4:57
